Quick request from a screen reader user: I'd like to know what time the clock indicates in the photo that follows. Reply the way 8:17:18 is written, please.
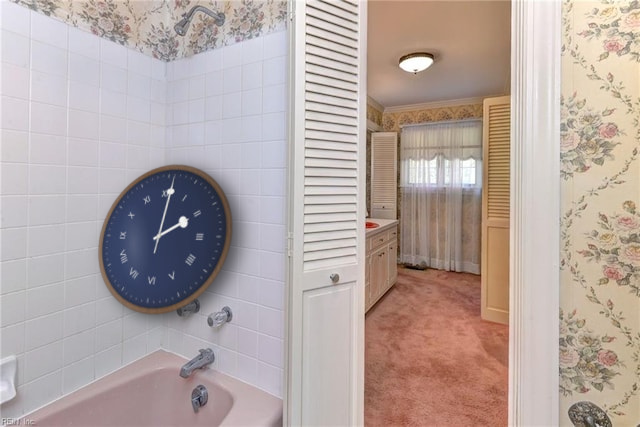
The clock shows 2:01:01
